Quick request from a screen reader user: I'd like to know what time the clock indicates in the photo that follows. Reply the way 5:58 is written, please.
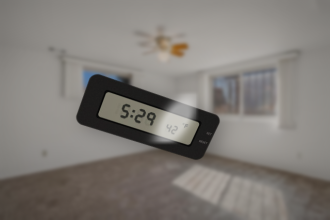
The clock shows 5:29
